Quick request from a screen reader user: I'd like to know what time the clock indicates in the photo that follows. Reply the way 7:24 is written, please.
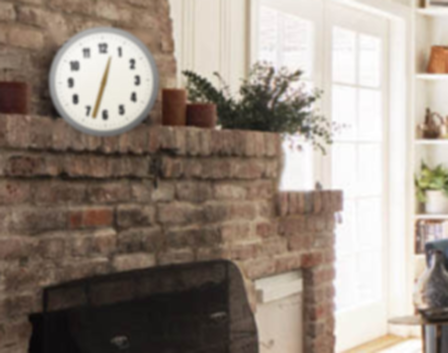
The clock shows 12:33
